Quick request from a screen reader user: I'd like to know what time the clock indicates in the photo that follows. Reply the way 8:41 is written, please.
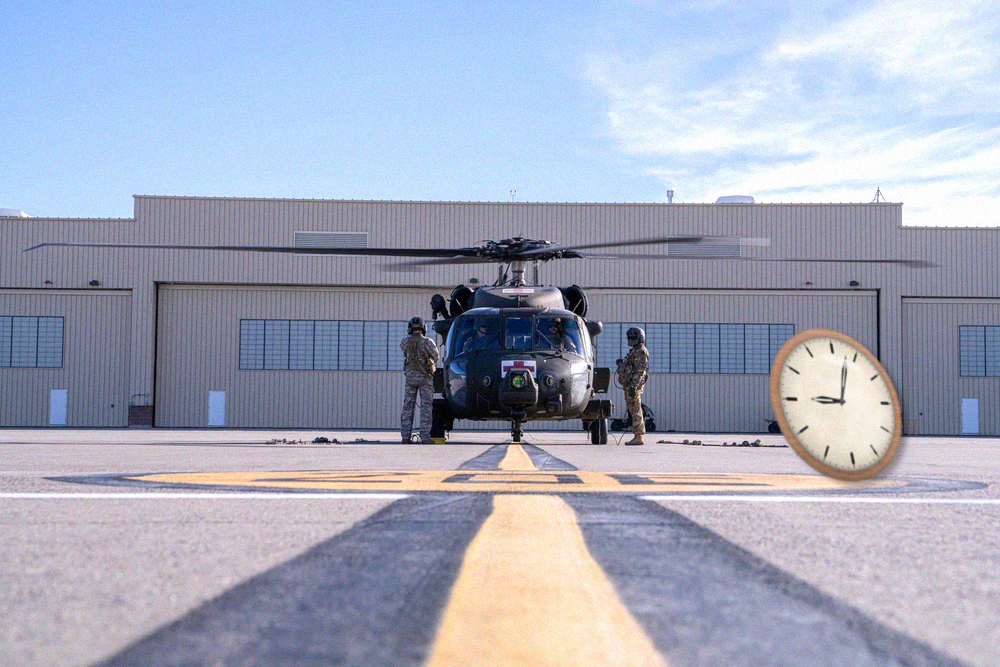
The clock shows 9:03
